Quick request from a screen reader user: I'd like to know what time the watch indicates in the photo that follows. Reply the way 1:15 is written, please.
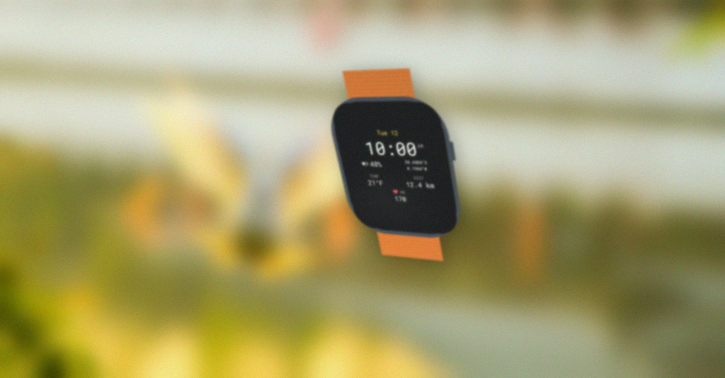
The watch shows 10:00
